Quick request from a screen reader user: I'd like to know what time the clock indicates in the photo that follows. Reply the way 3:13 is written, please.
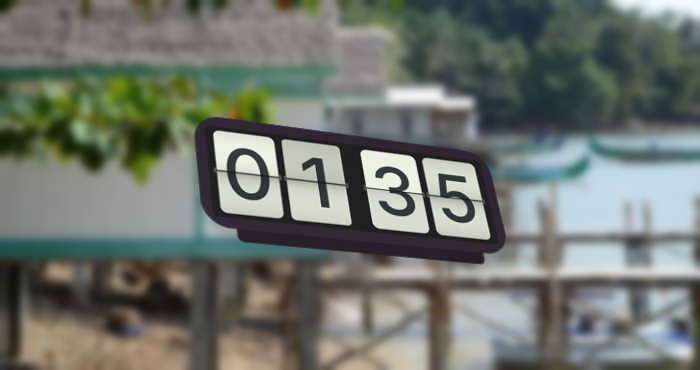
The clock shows 1:35
